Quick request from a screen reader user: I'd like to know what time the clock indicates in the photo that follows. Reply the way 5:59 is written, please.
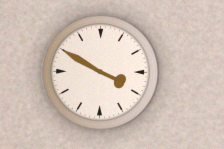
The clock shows 3:50
